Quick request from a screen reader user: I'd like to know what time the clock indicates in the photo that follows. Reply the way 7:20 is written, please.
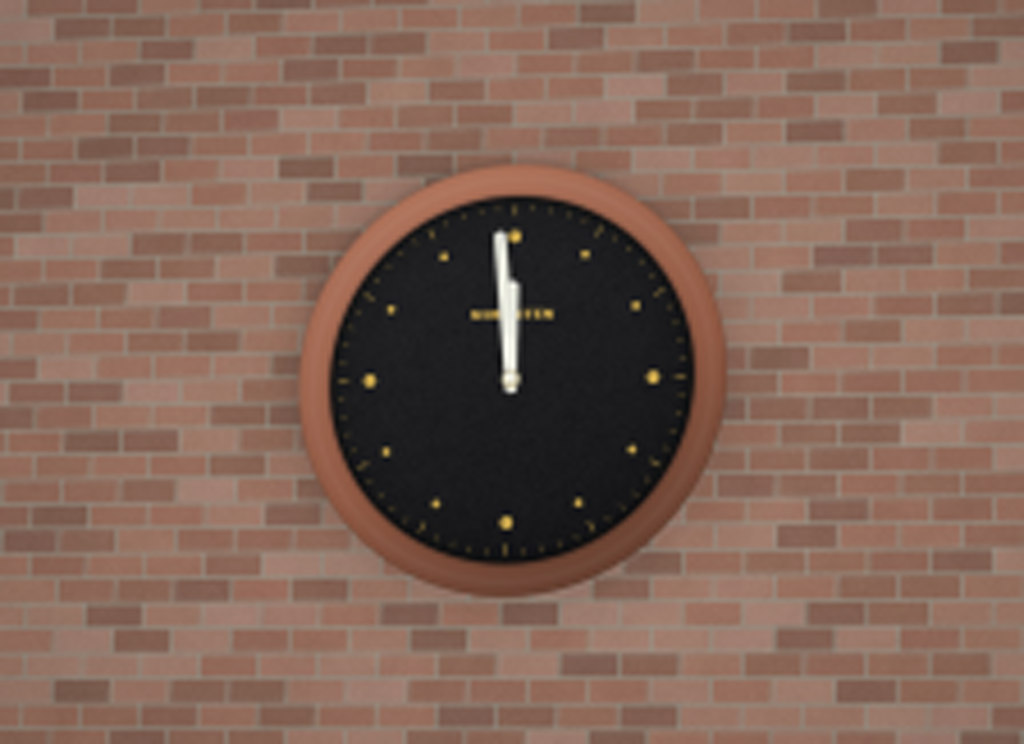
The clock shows 11:59
